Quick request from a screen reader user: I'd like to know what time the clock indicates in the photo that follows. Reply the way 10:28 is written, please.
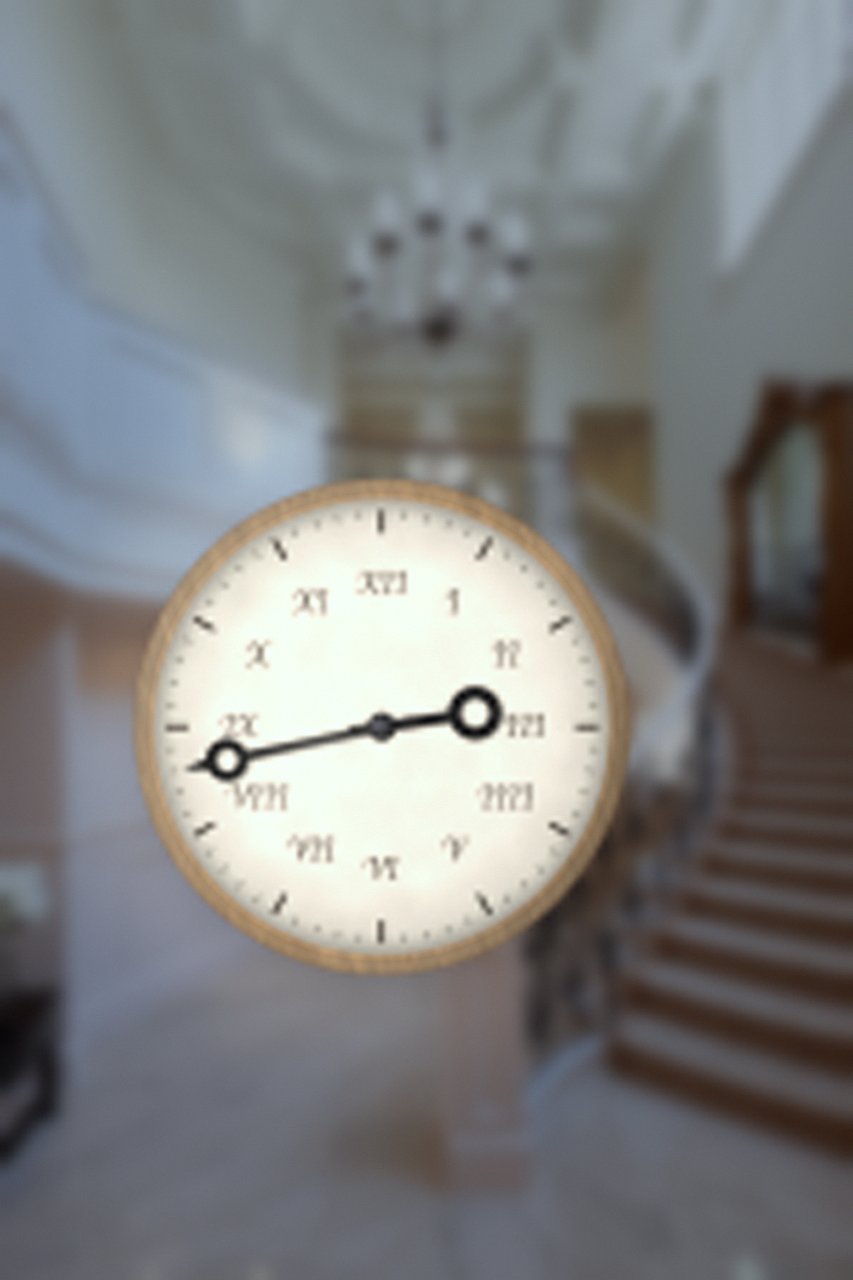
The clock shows 2:43
